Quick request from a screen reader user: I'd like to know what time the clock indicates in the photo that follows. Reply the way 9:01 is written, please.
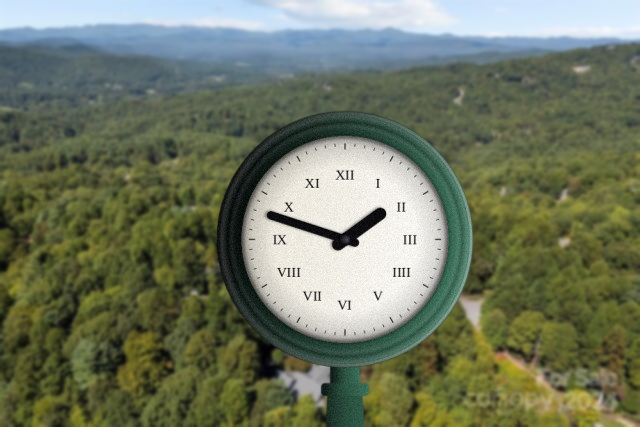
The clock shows 1:48
